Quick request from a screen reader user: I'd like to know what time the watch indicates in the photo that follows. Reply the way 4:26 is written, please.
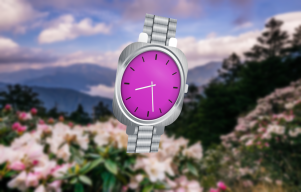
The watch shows 8:28
